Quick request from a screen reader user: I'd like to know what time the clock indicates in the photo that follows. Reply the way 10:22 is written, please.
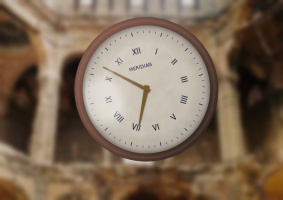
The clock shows 6:52
